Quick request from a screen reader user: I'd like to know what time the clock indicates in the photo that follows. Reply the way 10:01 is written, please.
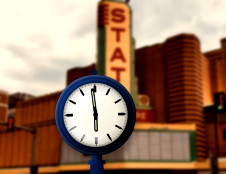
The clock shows 5:59
